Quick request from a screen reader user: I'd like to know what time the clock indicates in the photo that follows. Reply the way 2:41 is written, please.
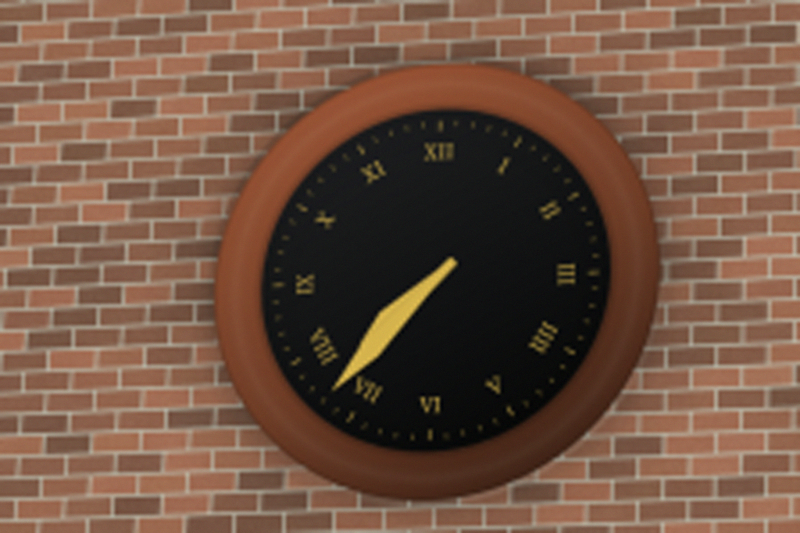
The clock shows 7:37
